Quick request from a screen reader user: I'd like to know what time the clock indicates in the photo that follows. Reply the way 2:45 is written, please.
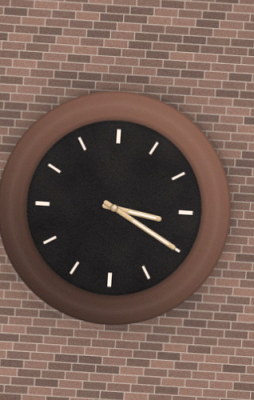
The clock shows 3:20
